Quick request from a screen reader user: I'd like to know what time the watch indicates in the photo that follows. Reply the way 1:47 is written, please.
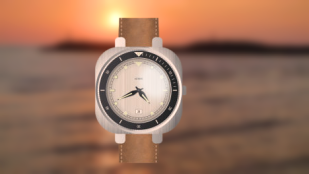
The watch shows 4:41
